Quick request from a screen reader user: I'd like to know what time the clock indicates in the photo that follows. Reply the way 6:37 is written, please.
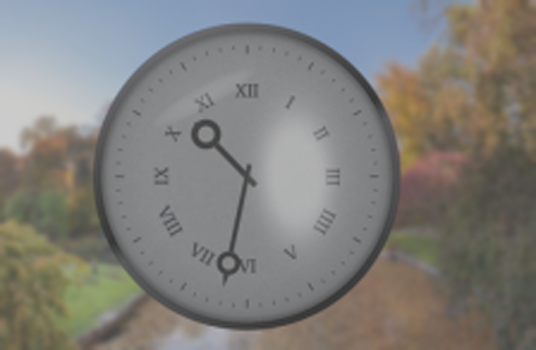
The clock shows 10:32
